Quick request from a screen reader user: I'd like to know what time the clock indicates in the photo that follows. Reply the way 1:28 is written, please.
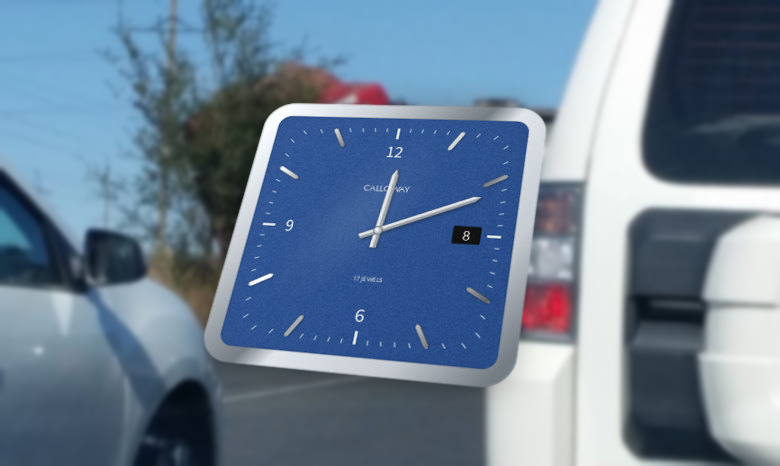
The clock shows 12:11
